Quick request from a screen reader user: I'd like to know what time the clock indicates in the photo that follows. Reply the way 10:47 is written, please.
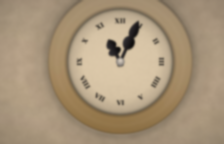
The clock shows 11:04
